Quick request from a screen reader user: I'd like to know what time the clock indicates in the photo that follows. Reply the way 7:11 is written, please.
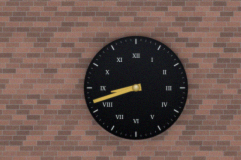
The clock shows 8:42
